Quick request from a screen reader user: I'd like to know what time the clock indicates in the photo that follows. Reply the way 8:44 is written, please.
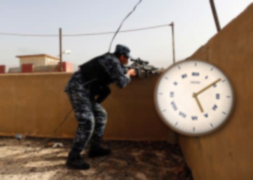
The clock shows 5:09
